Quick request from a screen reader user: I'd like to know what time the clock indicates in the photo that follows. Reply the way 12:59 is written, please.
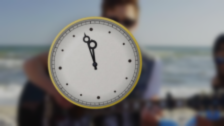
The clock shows 11:58
